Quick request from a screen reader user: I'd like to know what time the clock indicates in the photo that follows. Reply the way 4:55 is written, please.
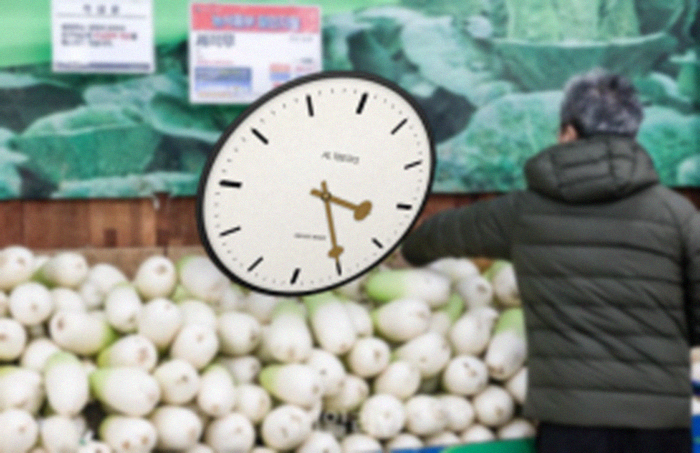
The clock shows 3:25
